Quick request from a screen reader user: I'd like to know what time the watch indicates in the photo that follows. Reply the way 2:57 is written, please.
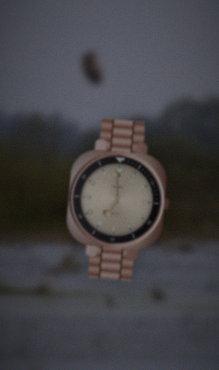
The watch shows 6:59
